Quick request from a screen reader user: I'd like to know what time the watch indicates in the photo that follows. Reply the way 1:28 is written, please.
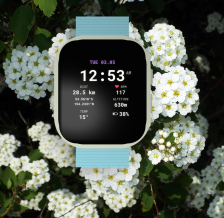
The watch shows 12:53
